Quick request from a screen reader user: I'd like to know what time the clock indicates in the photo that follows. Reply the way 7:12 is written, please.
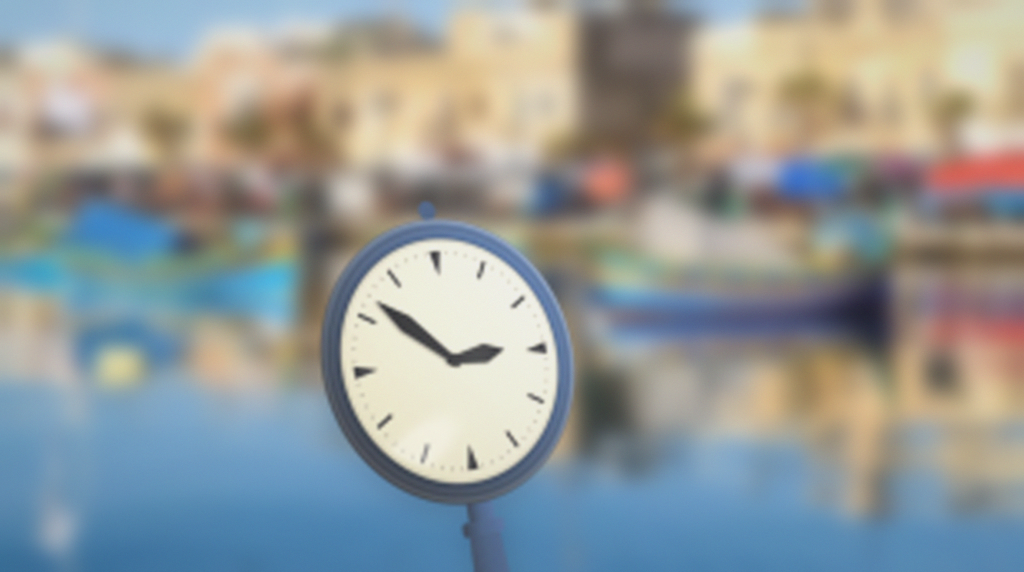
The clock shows 2:52
